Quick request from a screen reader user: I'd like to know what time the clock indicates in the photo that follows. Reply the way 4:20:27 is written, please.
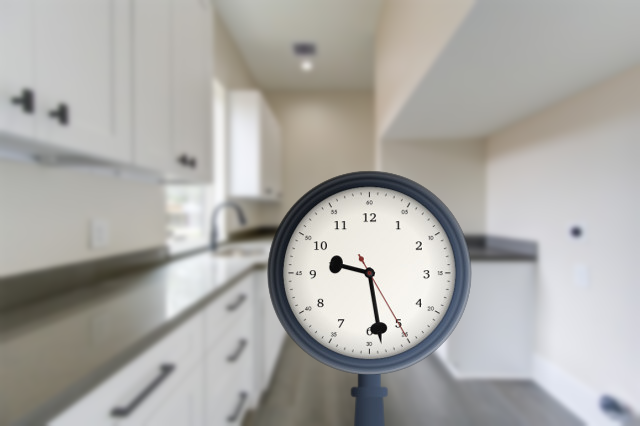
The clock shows 9:28:25
